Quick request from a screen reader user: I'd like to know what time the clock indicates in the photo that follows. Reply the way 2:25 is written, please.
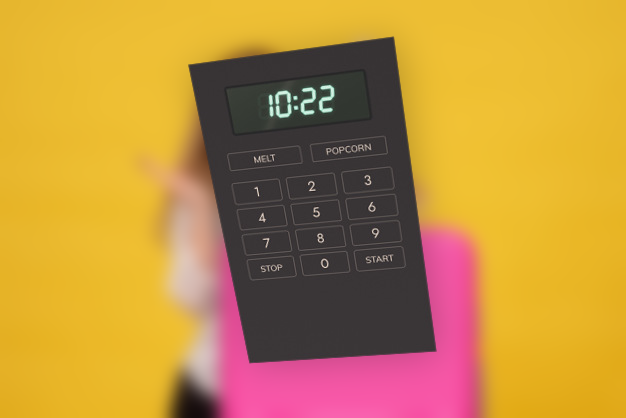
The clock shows 10:22
